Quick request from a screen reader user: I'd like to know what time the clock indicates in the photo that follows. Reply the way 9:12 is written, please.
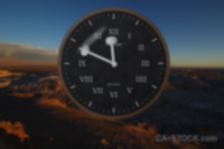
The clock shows 11:49
